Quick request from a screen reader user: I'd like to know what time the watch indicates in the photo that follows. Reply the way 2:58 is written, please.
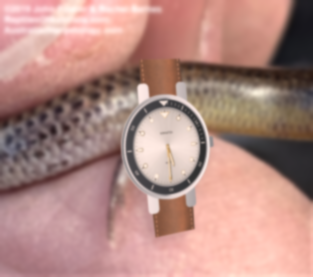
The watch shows 5:30
